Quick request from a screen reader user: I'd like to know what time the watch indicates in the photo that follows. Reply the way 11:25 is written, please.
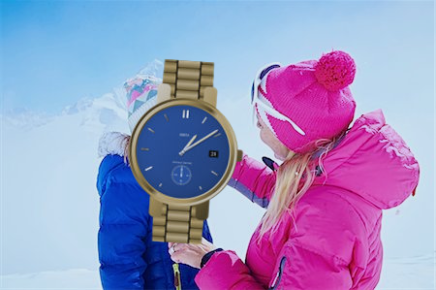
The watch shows 1:09
